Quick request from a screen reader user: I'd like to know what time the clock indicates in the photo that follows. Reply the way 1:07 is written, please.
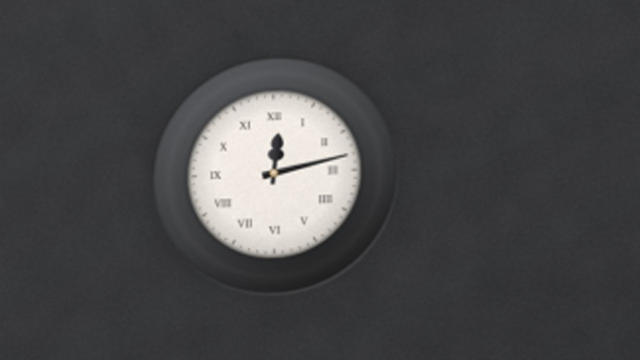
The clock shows 12:13
